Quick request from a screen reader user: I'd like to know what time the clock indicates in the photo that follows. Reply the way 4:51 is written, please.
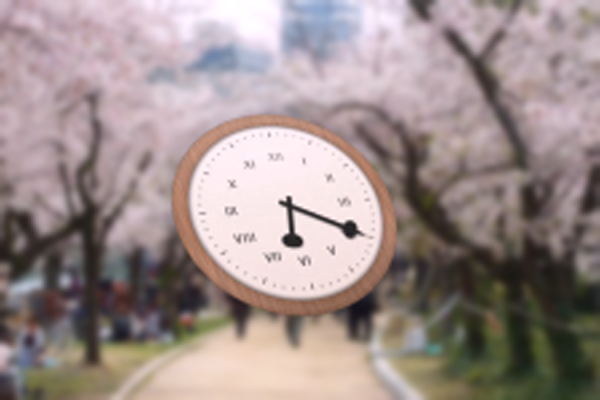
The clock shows 6:20
